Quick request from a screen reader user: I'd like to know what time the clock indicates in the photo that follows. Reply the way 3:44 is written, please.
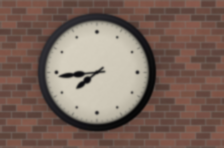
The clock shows 7:44
